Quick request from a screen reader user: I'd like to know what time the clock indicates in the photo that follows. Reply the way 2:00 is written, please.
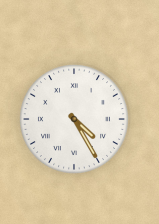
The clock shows 4:25
